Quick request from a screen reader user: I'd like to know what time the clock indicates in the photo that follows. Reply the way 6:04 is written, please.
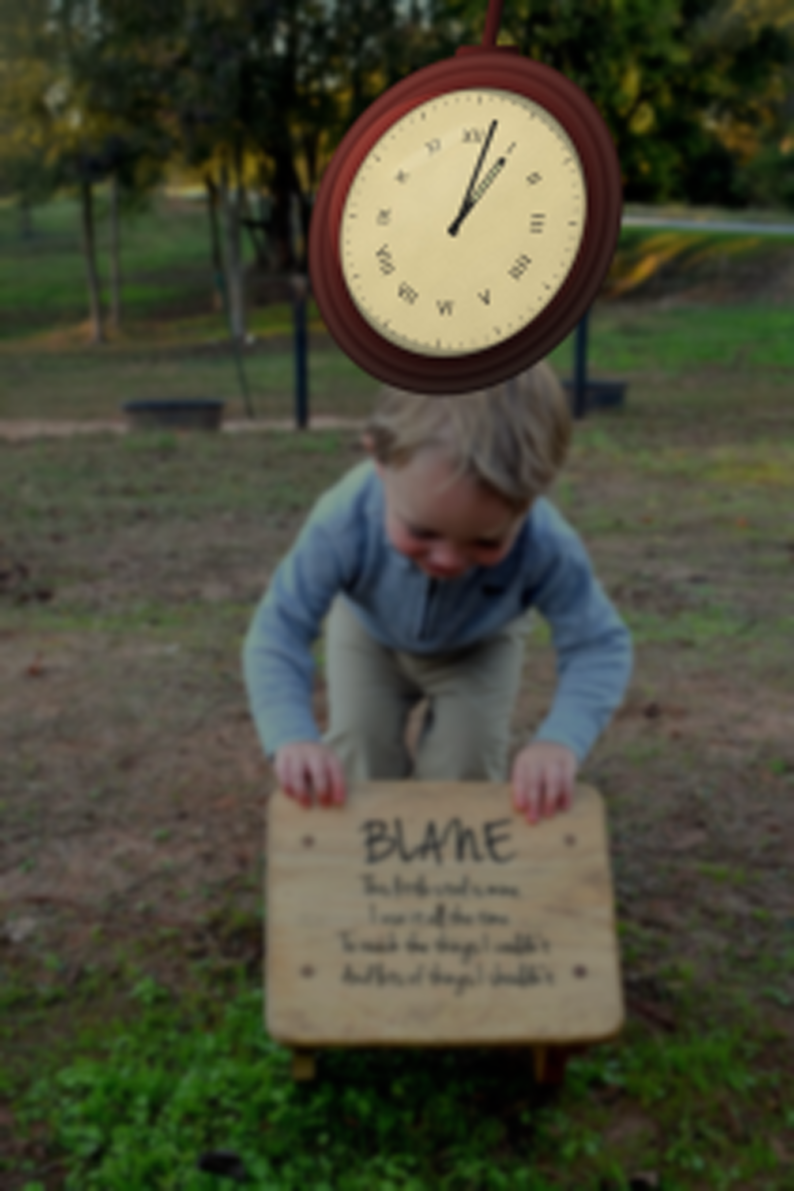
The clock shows 1:02
